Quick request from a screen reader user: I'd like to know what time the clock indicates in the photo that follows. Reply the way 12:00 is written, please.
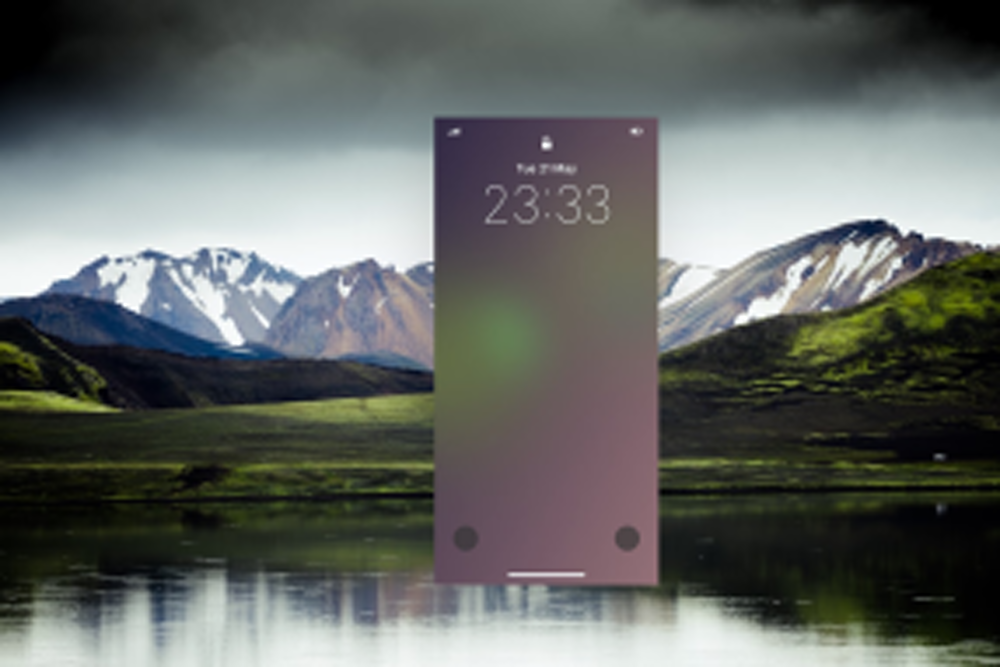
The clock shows 23:33
